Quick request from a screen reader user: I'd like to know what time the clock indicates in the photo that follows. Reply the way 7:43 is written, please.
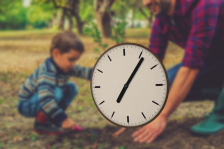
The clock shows 7:06
